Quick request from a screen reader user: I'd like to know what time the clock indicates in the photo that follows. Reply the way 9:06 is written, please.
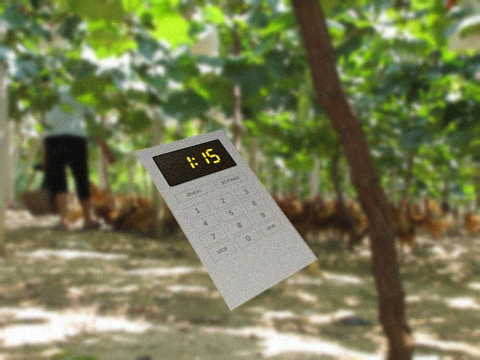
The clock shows 1:15
